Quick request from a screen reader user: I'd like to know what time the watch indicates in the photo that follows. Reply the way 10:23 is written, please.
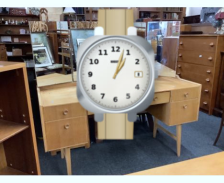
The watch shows 1:03
